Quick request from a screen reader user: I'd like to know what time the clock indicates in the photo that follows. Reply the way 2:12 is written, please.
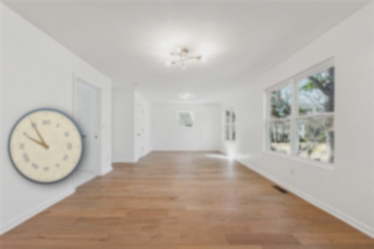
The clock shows 9:55
